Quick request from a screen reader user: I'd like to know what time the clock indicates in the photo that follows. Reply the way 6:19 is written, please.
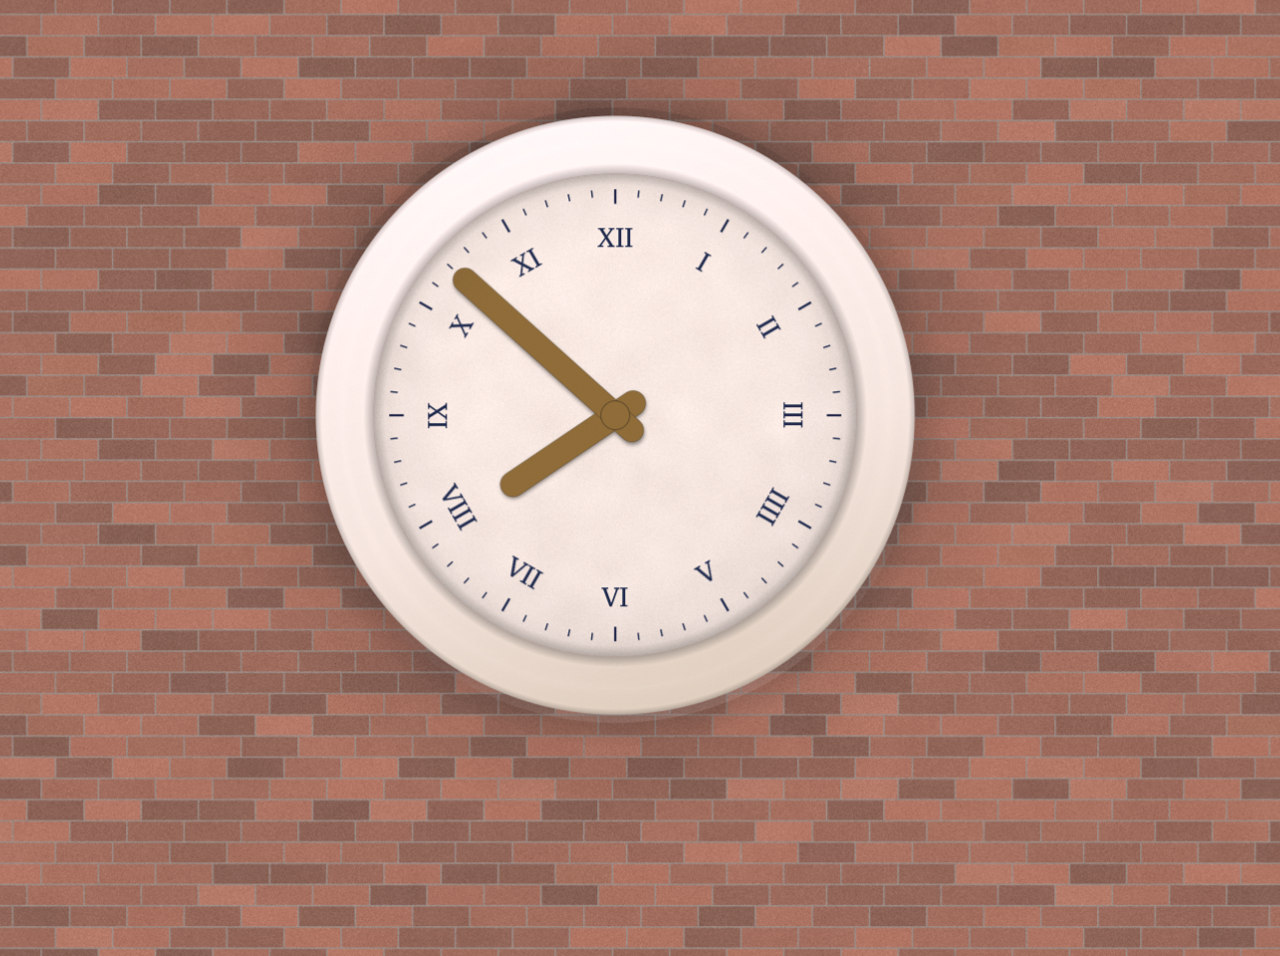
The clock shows 7:52
